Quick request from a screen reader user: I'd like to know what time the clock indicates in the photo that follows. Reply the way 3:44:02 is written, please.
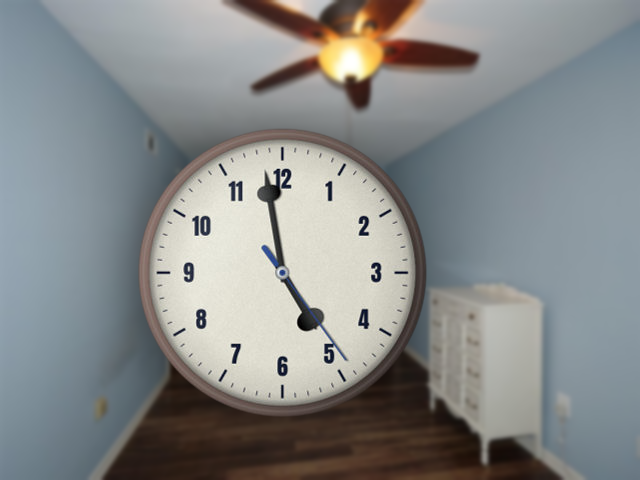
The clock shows 4:58:24
